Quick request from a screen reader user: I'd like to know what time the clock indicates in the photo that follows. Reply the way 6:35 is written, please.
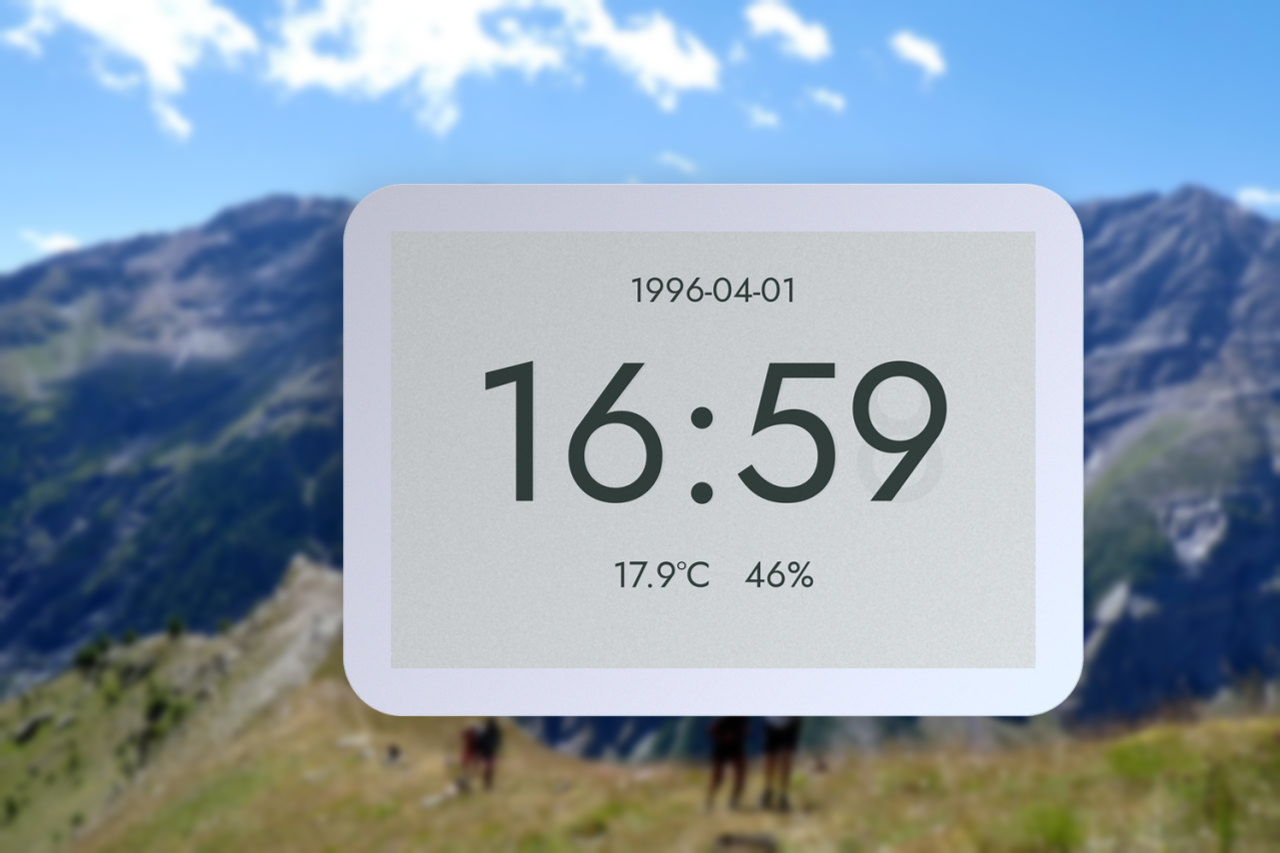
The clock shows 16:59
